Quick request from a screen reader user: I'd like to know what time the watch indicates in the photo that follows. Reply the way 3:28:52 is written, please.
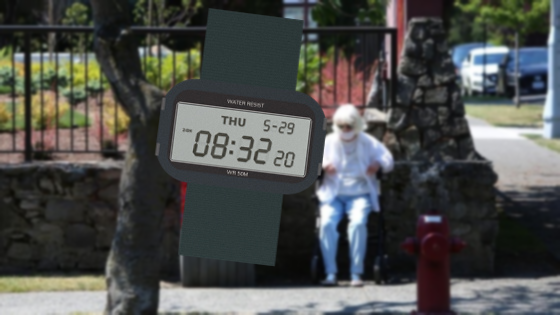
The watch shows 8:32:20
